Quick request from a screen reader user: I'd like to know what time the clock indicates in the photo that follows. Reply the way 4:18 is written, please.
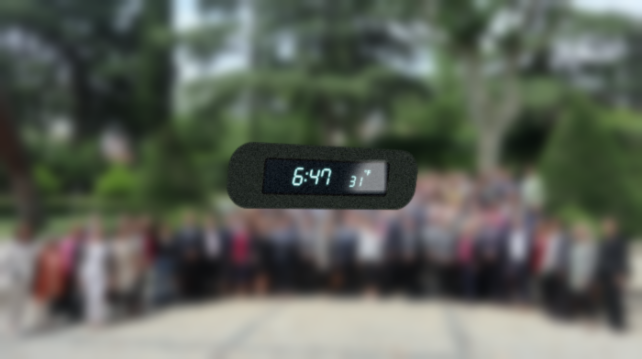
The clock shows 6:47
